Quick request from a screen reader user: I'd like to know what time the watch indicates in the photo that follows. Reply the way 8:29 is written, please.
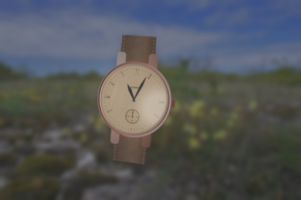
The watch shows 11:04
